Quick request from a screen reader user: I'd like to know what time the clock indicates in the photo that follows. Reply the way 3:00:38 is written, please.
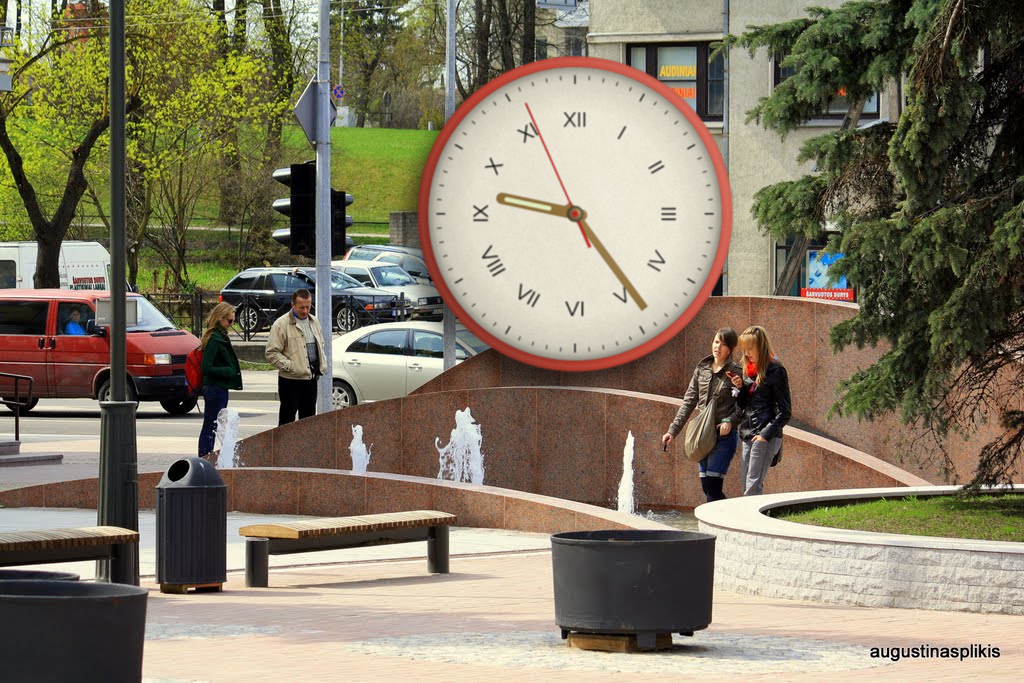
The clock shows 9:23:56
